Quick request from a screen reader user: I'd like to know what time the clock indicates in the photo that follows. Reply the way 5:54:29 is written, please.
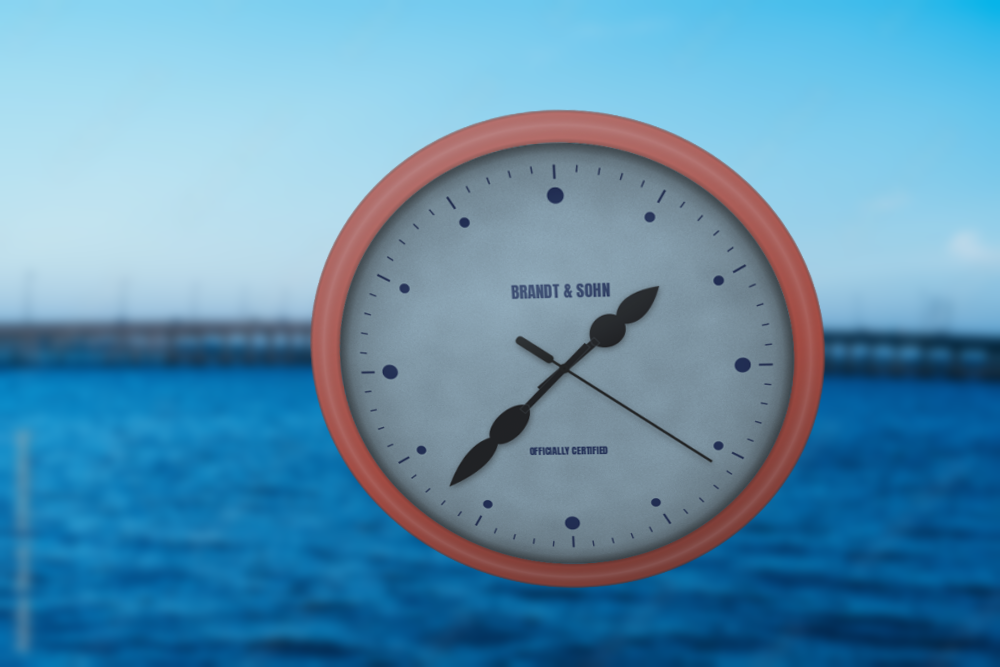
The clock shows 1:37:21
